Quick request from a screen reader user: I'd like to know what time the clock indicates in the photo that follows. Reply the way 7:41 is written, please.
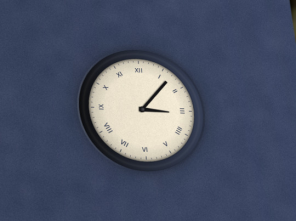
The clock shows 3:07
